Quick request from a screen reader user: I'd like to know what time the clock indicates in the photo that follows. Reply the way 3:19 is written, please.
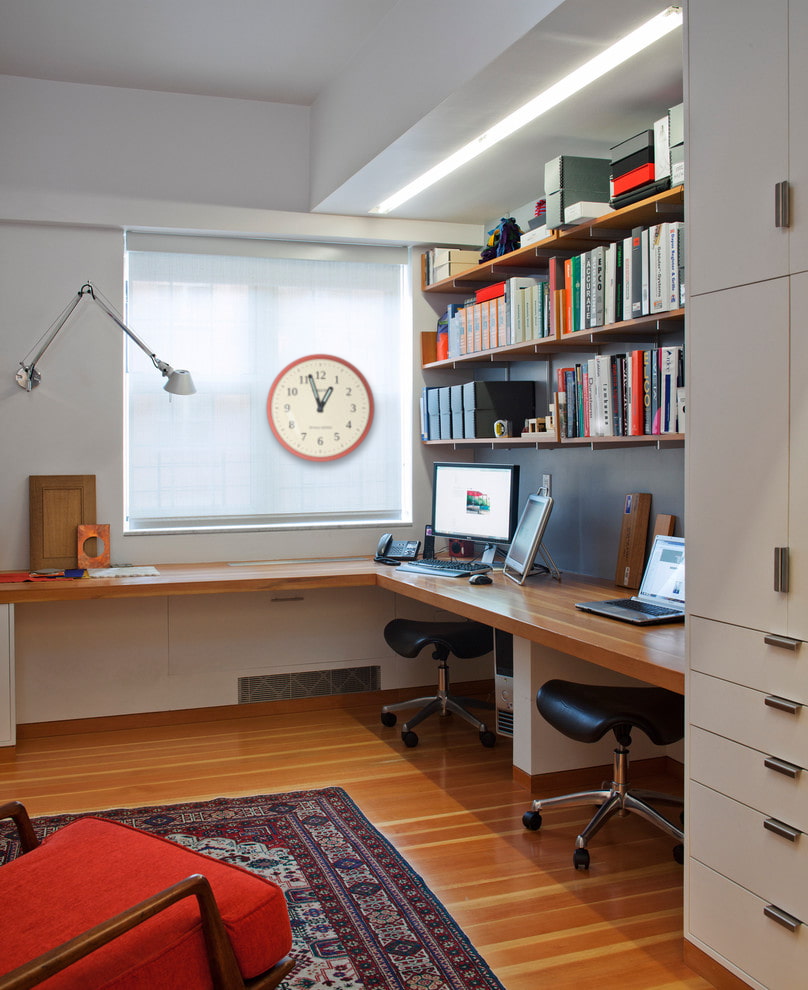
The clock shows 12:57
